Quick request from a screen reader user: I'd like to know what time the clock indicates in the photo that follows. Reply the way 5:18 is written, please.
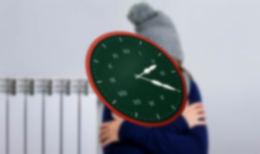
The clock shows 2:20
